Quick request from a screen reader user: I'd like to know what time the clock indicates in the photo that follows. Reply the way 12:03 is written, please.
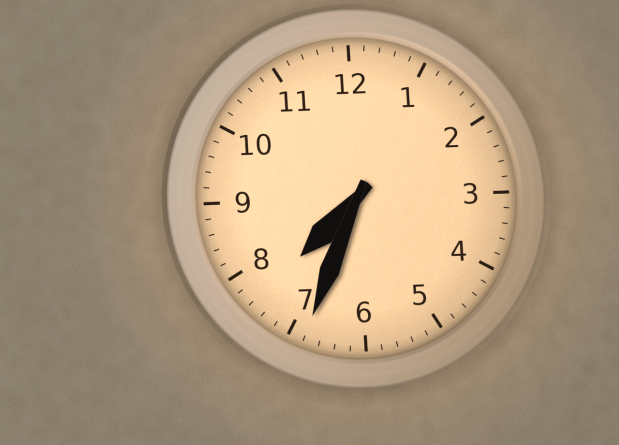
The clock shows 7:34
